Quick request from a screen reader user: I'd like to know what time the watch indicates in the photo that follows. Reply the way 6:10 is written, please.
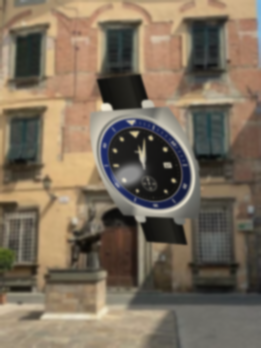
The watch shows 12:03
